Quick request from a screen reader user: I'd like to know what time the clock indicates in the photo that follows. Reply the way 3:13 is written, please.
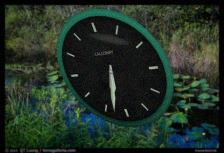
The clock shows 6:33
